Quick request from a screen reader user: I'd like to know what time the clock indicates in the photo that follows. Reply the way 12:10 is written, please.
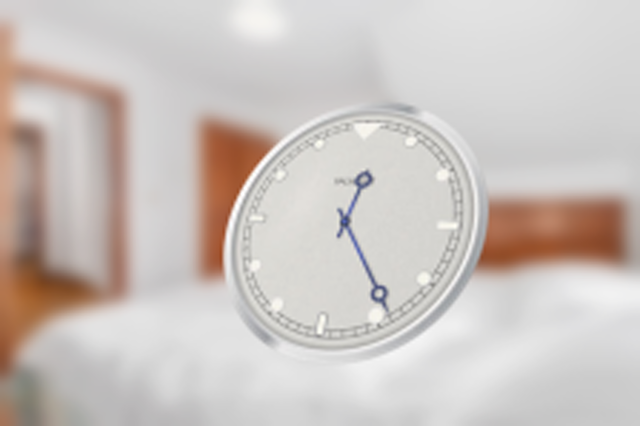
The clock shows 12:24
